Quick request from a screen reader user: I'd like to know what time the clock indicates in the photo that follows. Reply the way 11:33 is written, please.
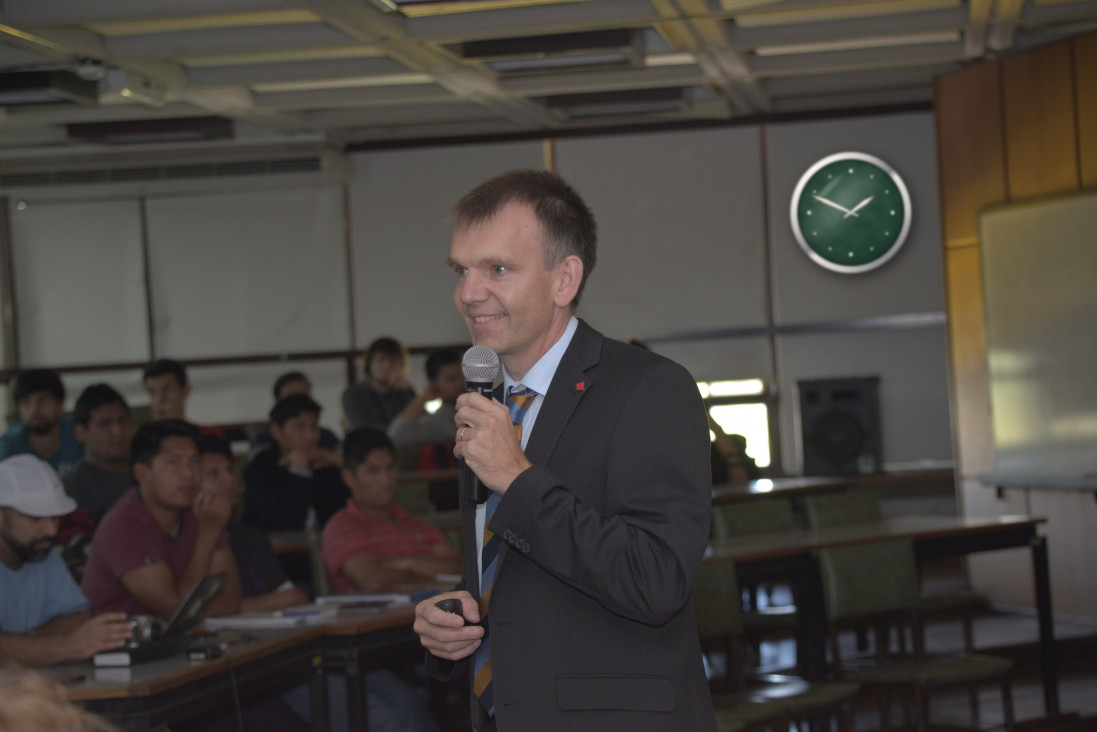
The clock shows 1:49
